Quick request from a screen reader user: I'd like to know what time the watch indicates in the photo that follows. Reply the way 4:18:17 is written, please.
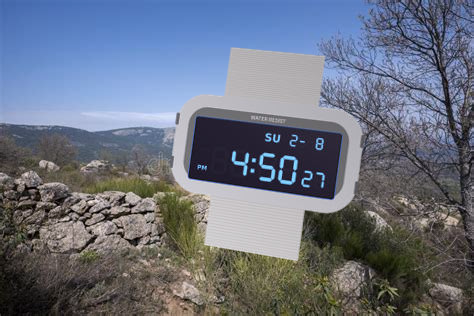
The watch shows 4:50:27
